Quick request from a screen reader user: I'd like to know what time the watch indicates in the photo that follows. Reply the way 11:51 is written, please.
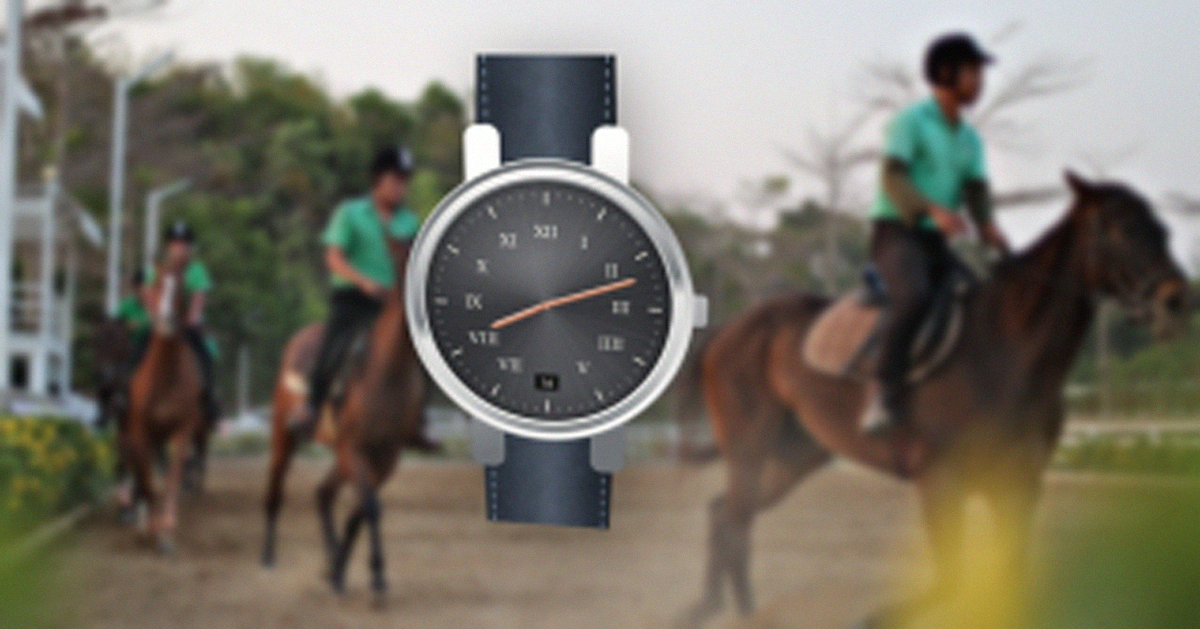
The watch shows 8:12
